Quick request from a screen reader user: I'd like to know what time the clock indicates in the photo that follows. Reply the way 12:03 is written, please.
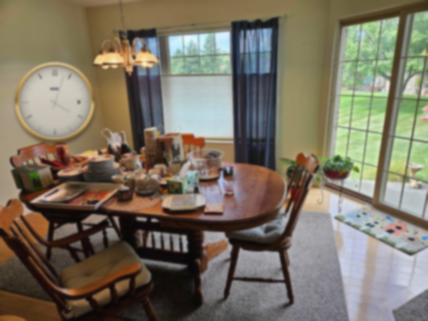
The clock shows 4:03
